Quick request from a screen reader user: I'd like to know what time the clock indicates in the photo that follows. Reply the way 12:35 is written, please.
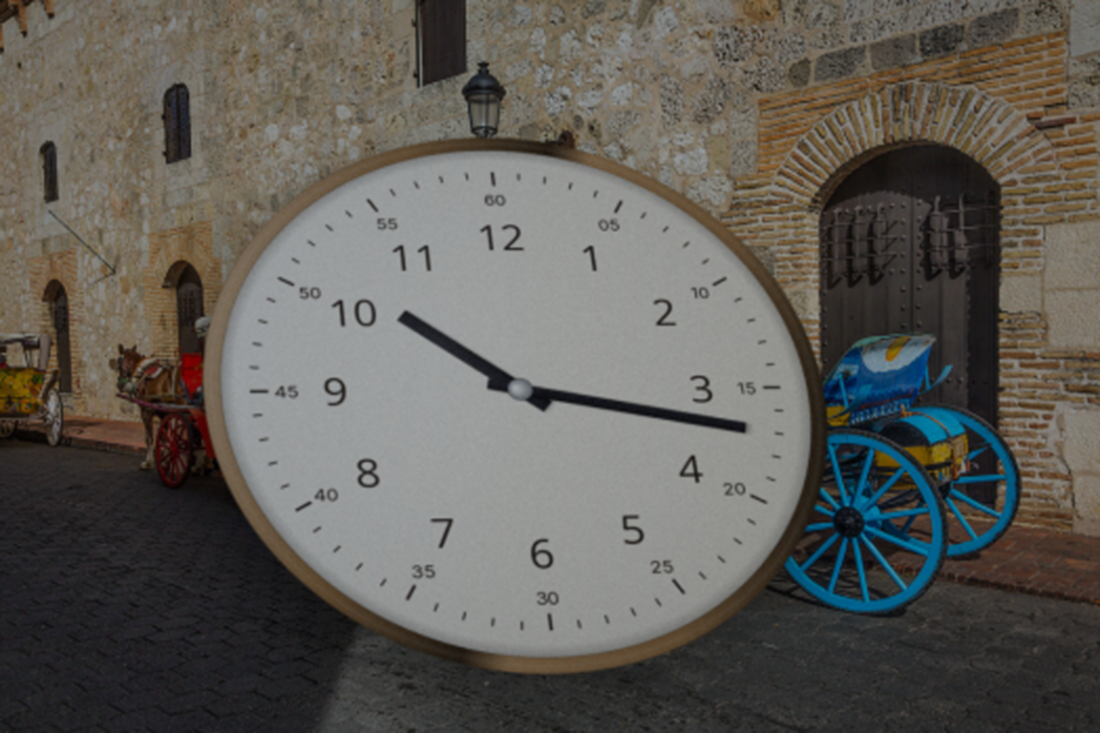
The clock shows 10:17
